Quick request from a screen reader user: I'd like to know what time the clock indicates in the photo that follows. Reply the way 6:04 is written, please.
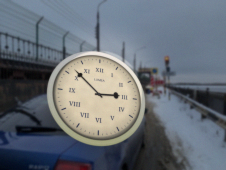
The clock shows 2:52
